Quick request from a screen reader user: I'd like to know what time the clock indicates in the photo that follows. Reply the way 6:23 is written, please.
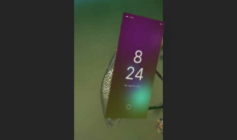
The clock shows 8:24
